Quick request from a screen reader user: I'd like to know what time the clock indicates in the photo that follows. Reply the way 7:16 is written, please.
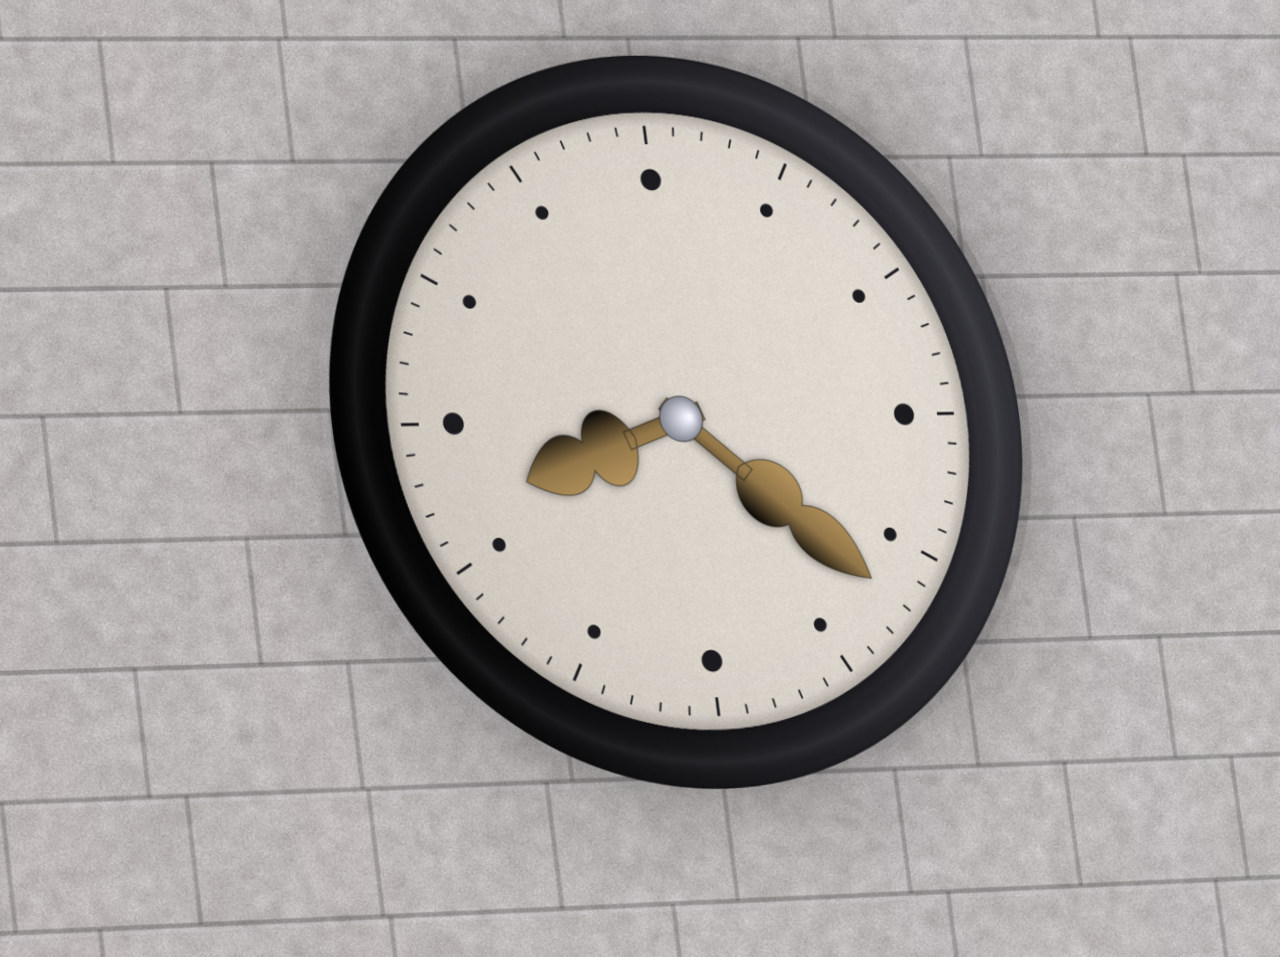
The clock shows 8:22
